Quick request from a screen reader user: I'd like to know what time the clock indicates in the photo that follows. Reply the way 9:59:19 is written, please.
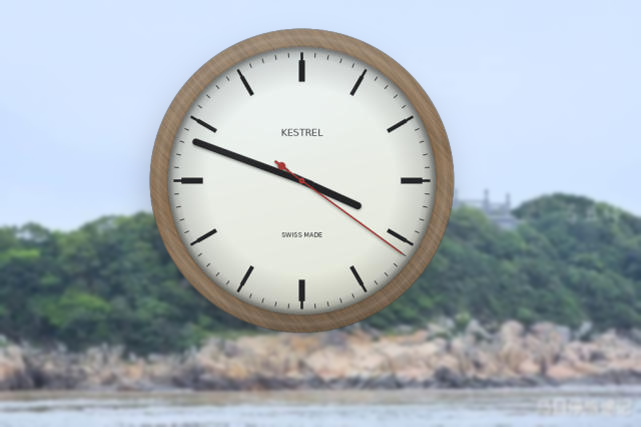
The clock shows 3:48:21
